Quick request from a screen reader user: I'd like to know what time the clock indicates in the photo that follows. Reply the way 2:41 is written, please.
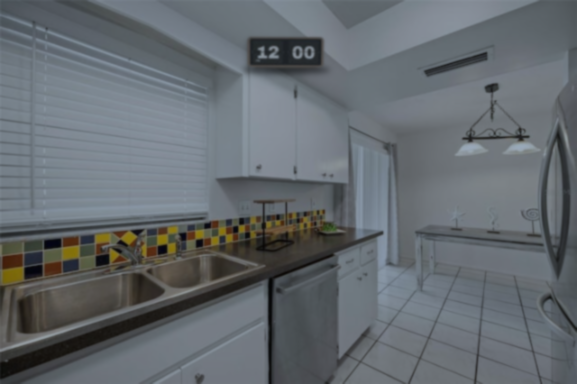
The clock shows 12:00
